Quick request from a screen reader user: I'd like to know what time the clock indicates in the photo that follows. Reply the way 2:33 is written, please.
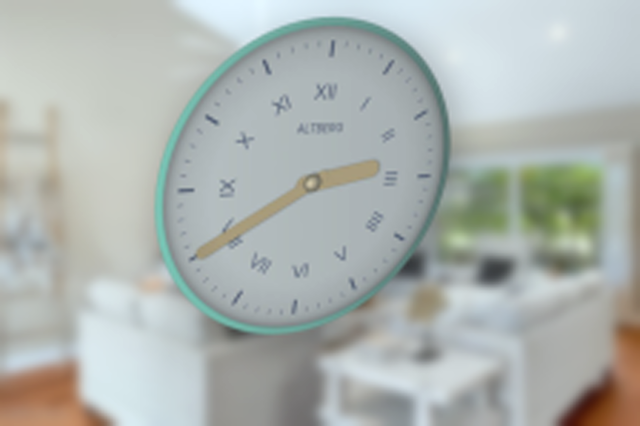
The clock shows 2:40
